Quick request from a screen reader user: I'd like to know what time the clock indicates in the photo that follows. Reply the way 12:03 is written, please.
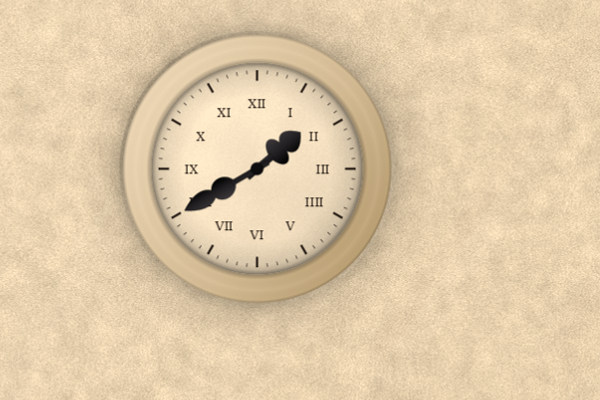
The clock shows 1:40
